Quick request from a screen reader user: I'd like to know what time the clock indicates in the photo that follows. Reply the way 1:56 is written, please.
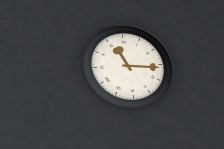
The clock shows 11:16
